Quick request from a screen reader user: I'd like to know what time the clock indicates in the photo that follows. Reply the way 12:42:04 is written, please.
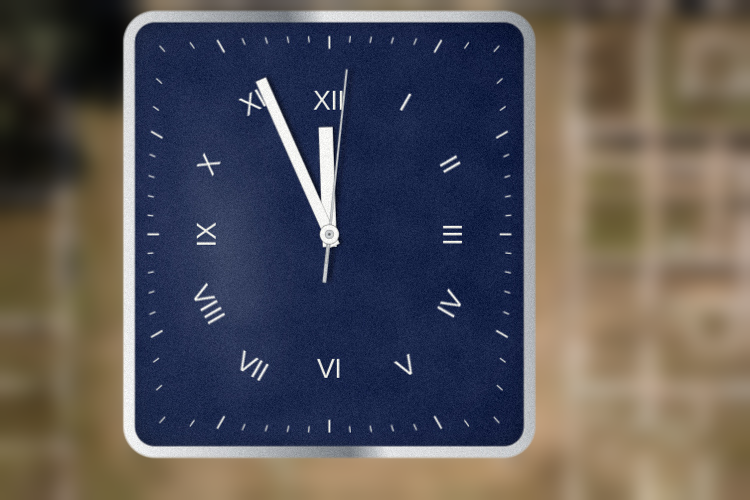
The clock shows 11:56:01
